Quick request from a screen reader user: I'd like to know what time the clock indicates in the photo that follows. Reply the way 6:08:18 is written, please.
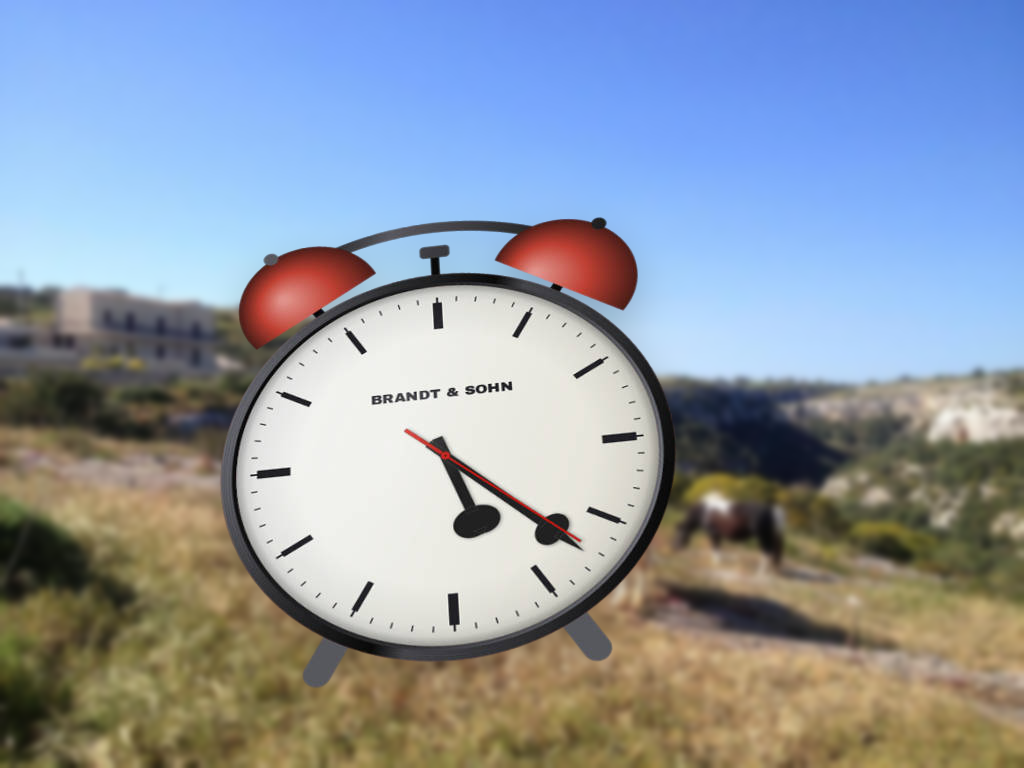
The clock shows 5:22:22
